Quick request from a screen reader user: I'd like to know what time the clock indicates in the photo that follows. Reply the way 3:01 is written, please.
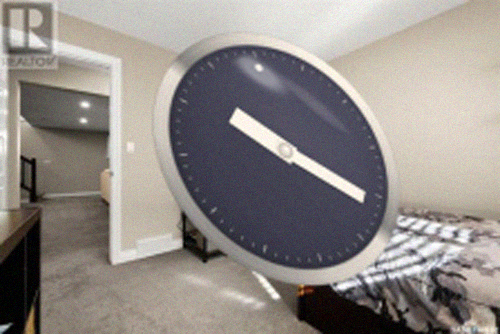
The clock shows 10:21
